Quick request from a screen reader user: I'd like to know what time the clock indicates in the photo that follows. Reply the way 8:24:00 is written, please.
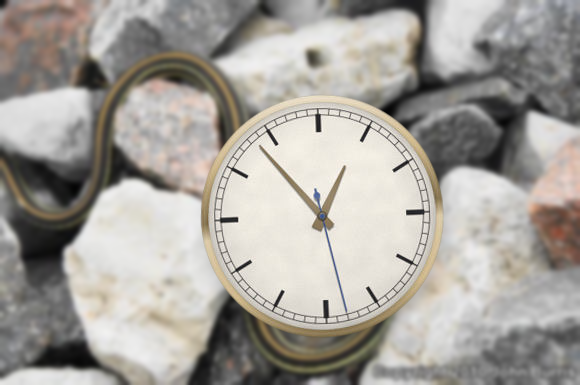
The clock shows 12:53:28
